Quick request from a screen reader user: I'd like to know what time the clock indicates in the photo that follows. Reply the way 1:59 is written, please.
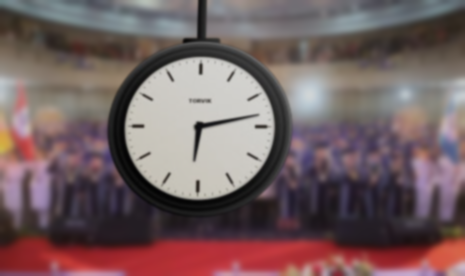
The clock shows 6:13
